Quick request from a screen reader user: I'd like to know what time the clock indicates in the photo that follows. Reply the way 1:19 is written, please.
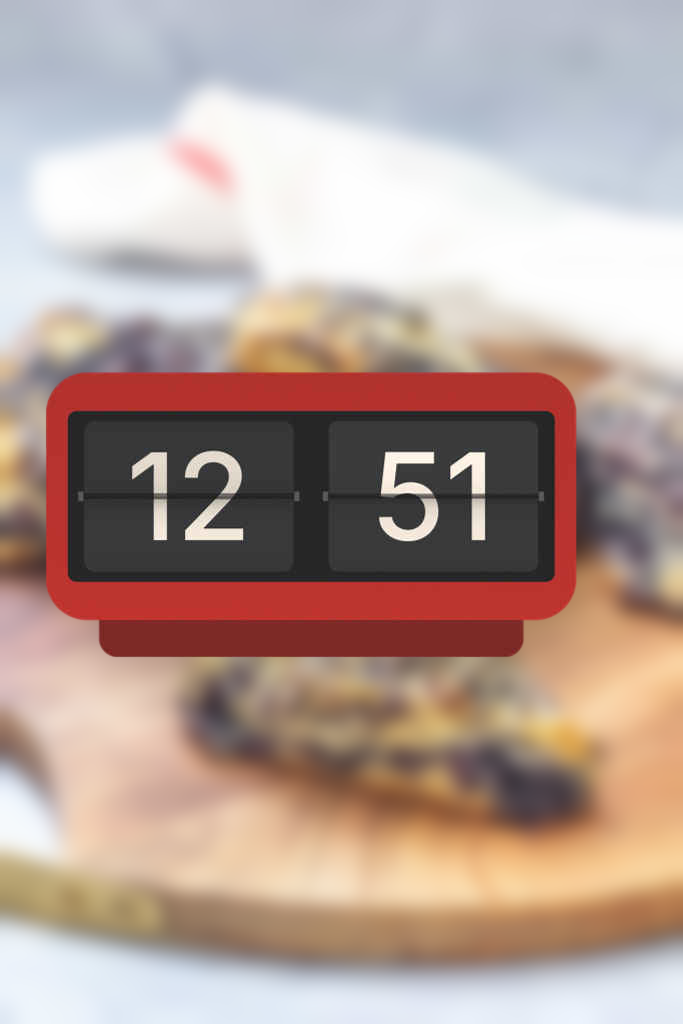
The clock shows 12:51
